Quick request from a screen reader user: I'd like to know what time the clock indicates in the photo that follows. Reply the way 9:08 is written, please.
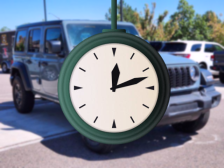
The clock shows 12:12
